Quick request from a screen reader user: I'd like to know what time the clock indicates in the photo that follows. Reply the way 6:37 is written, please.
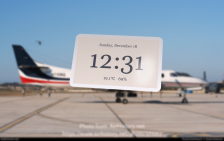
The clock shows 12:31
